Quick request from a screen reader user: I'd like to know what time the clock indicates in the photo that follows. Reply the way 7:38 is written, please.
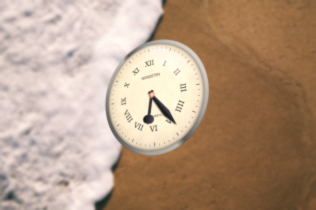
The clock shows 6:24
